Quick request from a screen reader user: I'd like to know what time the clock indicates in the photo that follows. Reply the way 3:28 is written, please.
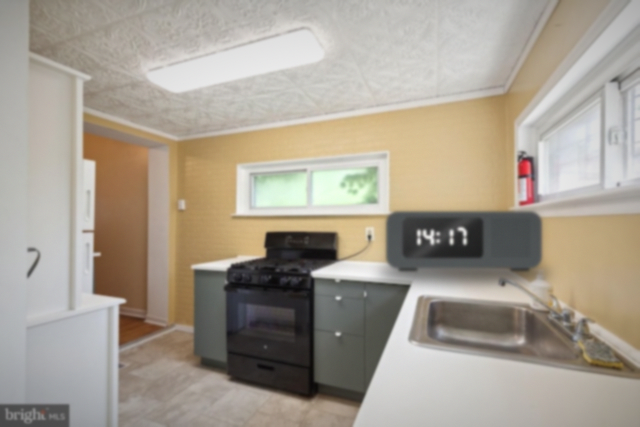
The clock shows 14:17
